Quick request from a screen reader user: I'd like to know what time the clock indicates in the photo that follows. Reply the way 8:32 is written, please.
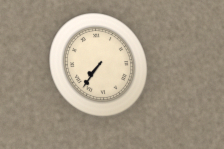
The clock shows 7:37
